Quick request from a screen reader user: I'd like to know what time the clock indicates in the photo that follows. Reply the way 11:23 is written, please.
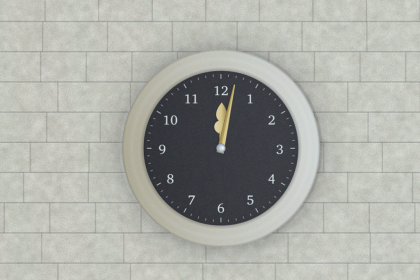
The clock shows 12:02
